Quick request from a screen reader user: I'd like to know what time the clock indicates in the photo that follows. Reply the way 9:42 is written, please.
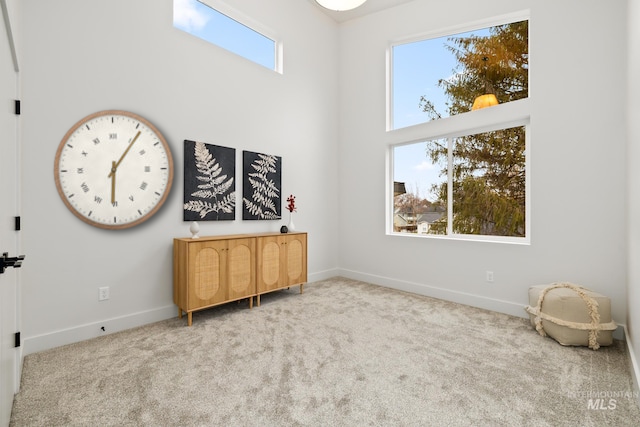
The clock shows 6:06
